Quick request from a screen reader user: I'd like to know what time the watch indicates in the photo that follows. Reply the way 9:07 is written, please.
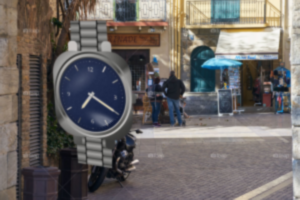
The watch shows 7:20
